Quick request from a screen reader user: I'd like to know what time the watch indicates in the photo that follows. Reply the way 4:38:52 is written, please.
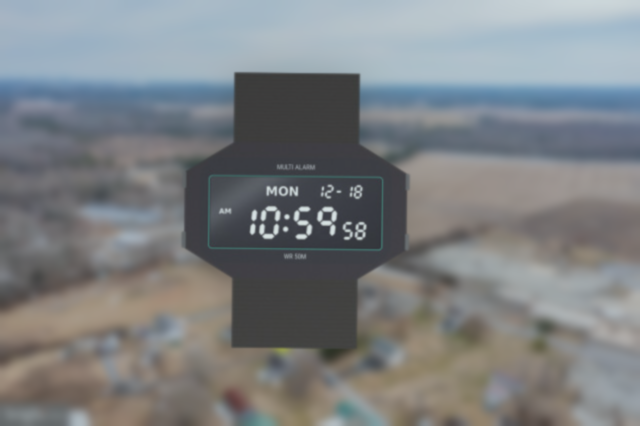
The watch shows 10:59:58
